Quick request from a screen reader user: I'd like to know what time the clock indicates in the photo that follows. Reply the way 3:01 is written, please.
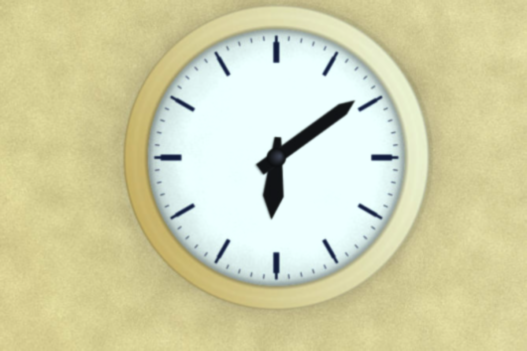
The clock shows 6:09
